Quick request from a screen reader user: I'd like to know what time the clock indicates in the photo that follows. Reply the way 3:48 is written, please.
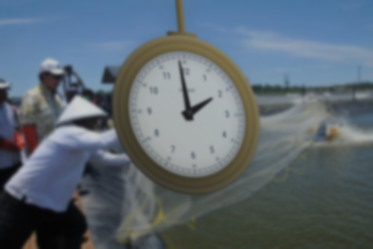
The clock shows 1:59
